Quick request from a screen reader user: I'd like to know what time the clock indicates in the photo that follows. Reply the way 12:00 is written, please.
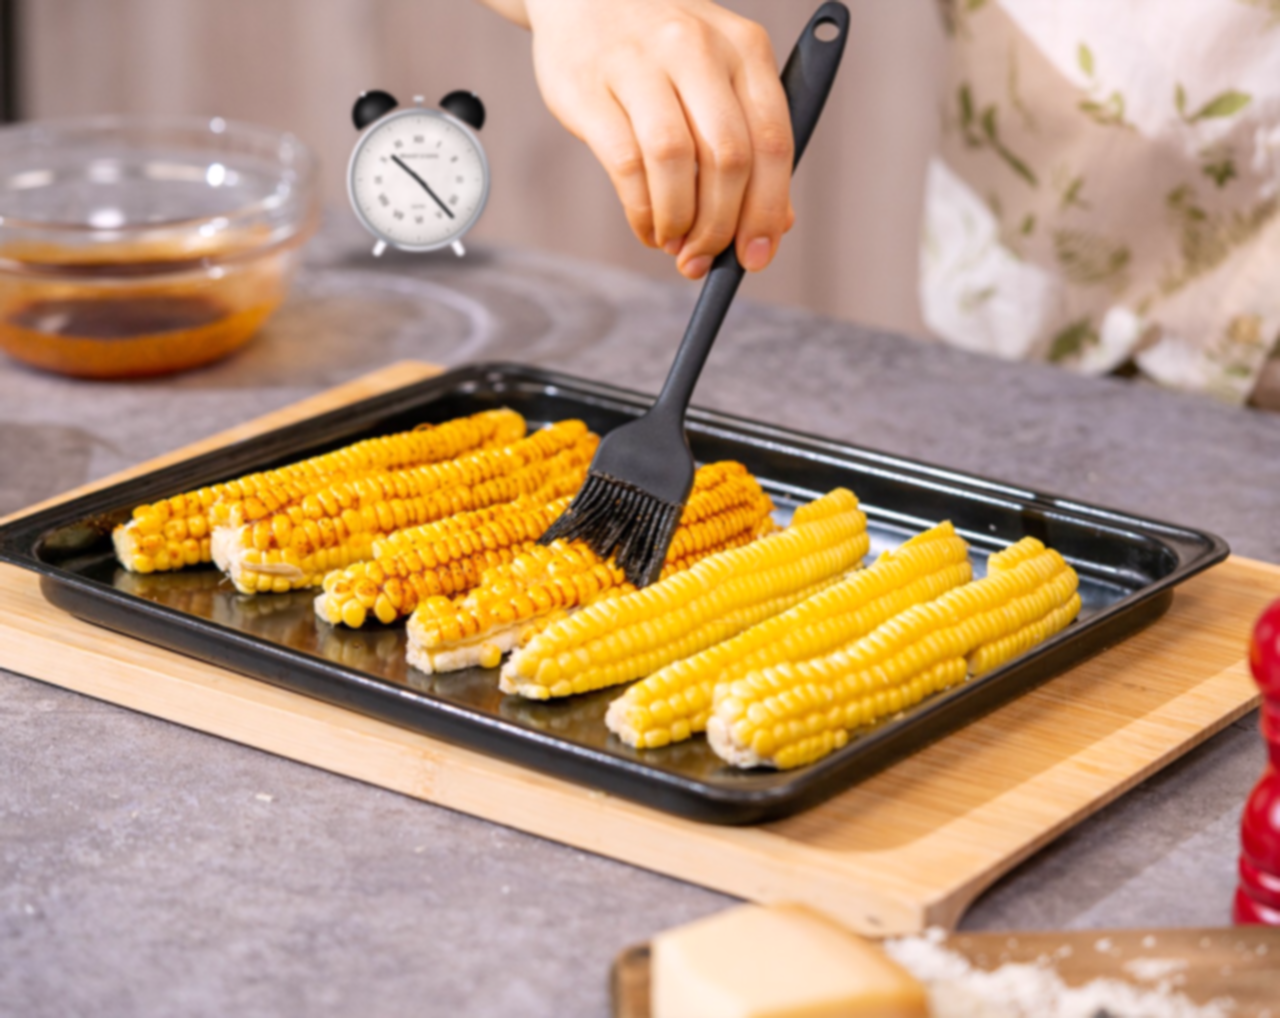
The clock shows 10:23
